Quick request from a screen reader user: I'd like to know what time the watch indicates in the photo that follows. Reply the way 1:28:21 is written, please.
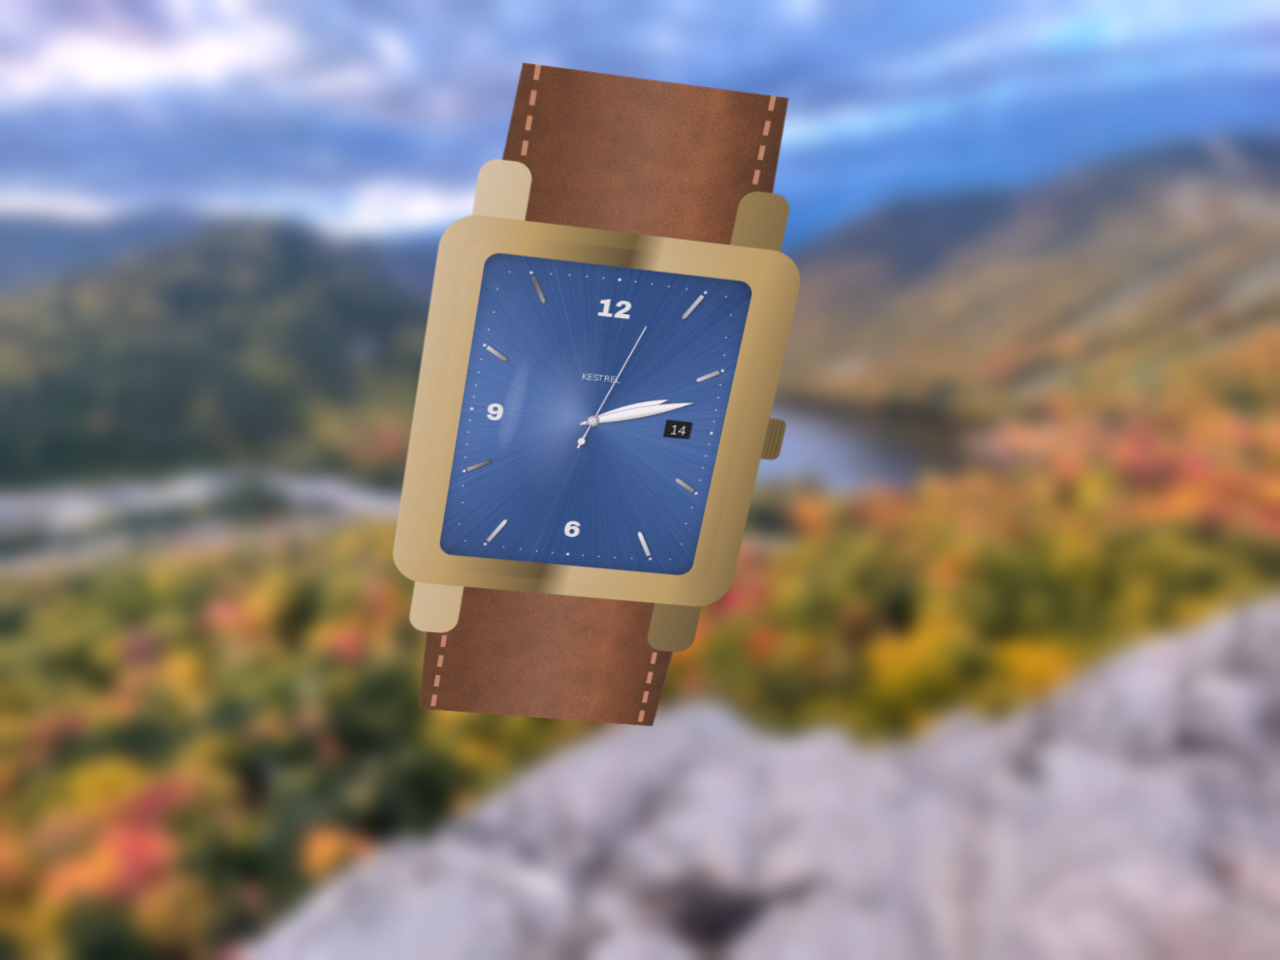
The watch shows 2:12:03
